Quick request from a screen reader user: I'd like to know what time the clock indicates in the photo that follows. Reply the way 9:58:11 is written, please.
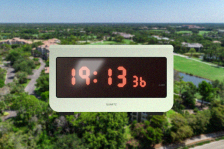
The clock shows 19:13:36
